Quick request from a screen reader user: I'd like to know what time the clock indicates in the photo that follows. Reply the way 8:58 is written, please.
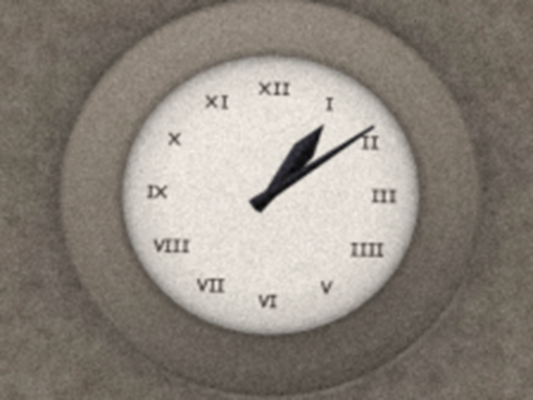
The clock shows 1:09
